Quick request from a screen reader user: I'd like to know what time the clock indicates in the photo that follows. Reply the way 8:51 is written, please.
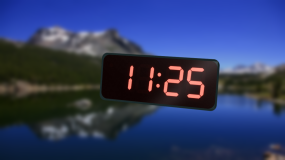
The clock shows 11:25
